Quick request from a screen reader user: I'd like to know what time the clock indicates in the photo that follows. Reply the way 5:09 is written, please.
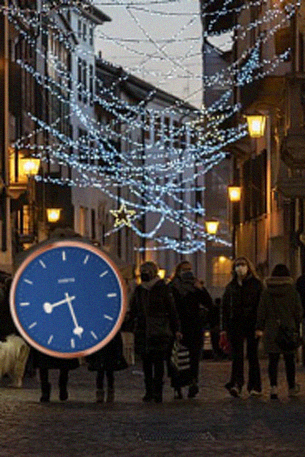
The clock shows 8:28
